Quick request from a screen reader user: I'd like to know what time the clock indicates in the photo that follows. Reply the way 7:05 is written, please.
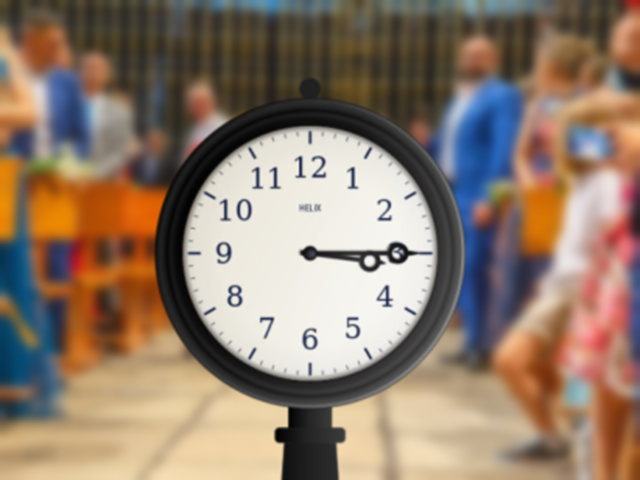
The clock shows 3:15
